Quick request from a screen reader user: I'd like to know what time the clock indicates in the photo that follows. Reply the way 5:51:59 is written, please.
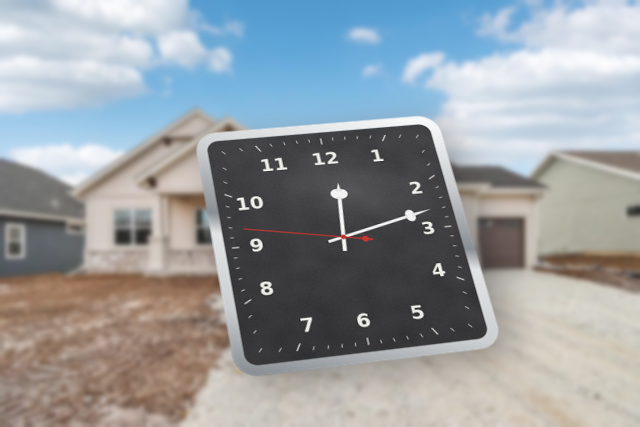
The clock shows 12:12:47
